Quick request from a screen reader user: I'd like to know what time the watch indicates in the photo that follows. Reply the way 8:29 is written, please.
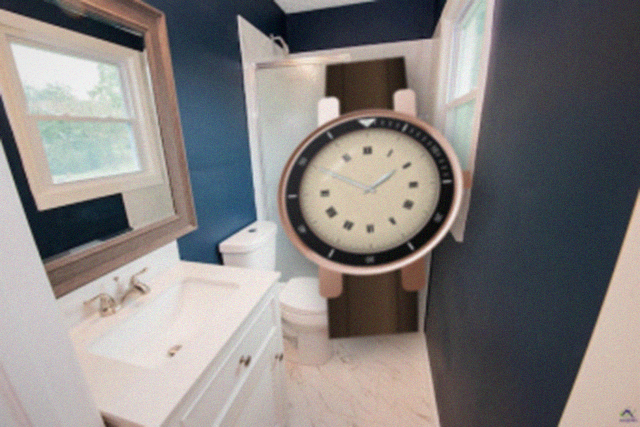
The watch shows 1:50
